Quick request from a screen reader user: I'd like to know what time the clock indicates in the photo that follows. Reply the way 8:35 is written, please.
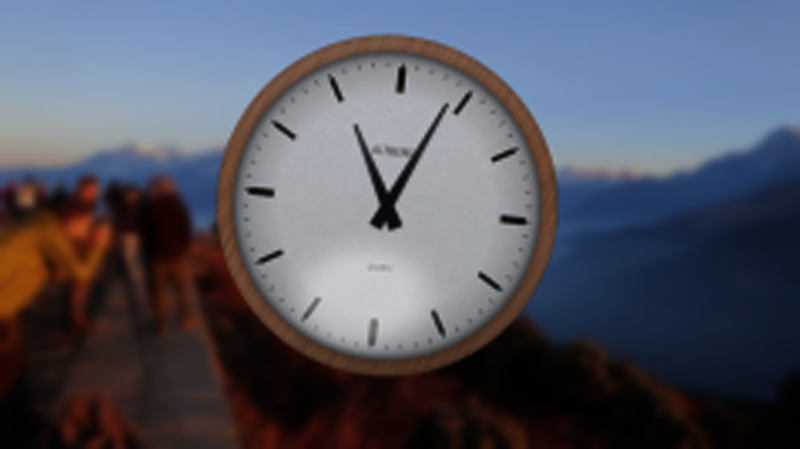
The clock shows 11:04
